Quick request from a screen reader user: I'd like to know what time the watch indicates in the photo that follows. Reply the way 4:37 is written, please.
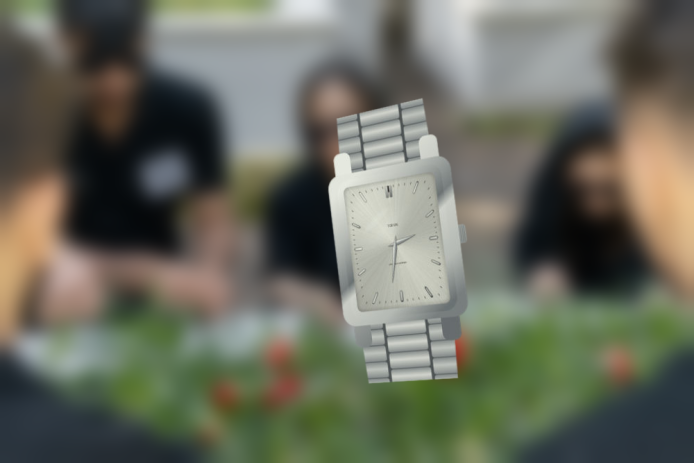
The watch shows 2:32
